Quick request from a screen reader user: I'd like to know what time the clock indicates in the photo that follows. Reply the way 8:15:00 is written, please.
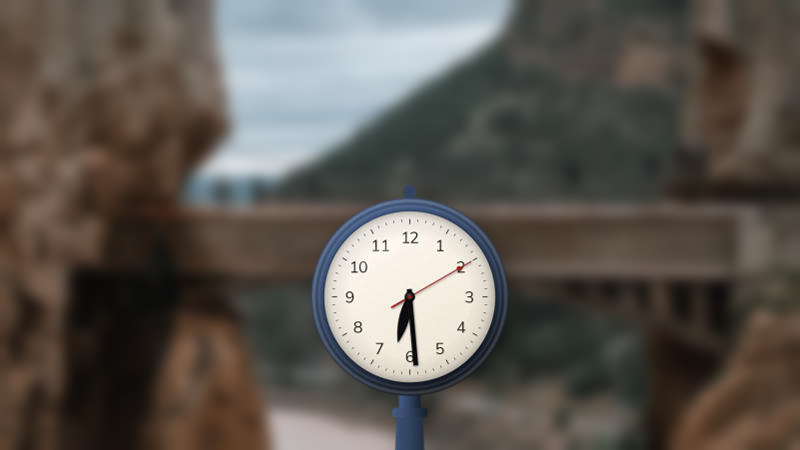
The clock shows 6:29:10
